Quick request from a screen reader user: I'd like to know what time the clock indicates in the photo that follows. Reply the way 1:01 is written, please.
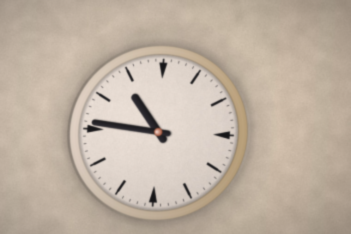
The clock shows 10:46
